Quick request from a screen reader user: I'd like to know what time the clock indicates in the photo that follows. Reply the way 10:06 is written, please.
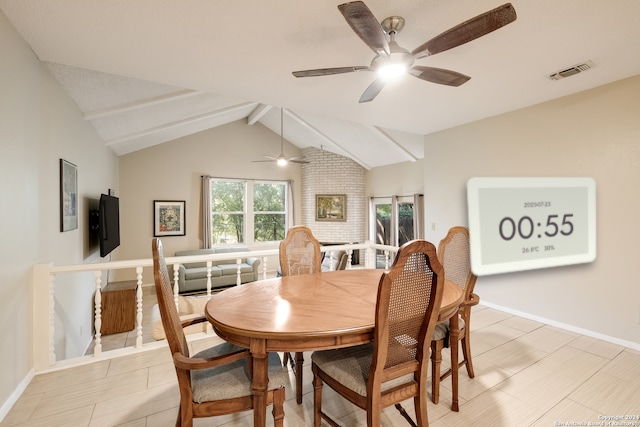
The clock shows 0:55
